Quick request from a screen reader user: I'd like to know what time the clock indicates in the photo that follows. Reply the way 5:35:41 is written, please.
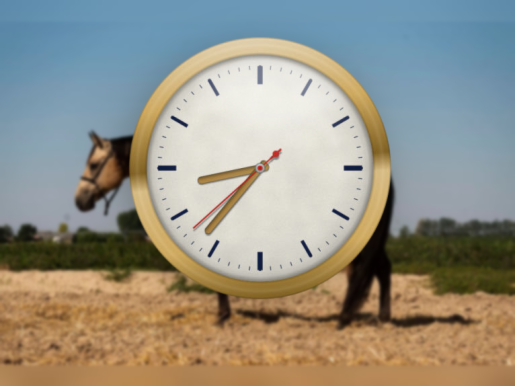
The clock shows 8:36:38
